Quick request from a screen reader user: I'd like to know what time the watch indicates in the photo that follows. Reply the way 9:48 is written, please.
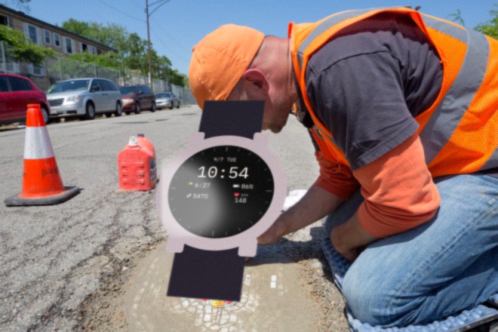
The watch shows 10:54
